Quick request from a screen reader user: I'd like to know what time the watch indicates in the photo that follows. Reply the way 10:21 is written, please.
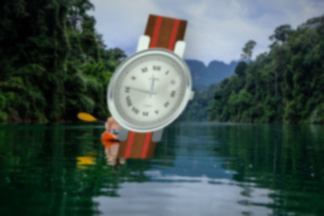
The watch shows 11:46
